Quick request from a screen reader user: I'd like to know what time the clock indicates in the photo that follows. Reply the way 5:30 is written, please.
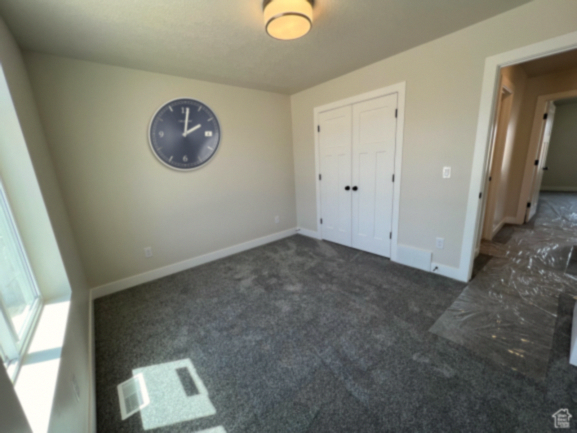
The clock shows 2:01
